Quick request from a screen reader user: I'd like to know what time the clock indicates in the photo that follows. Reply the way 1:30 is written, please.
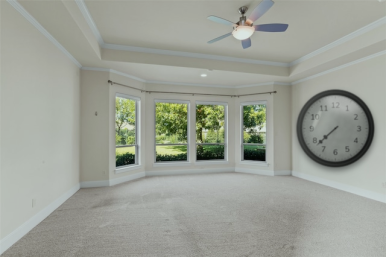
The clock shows 7:38
